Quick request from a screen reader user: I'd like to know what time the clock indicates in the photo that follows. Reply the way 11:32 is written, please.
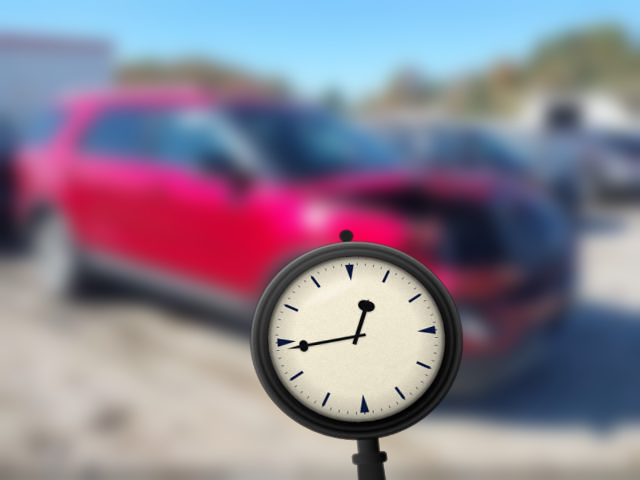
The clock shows 12:44
